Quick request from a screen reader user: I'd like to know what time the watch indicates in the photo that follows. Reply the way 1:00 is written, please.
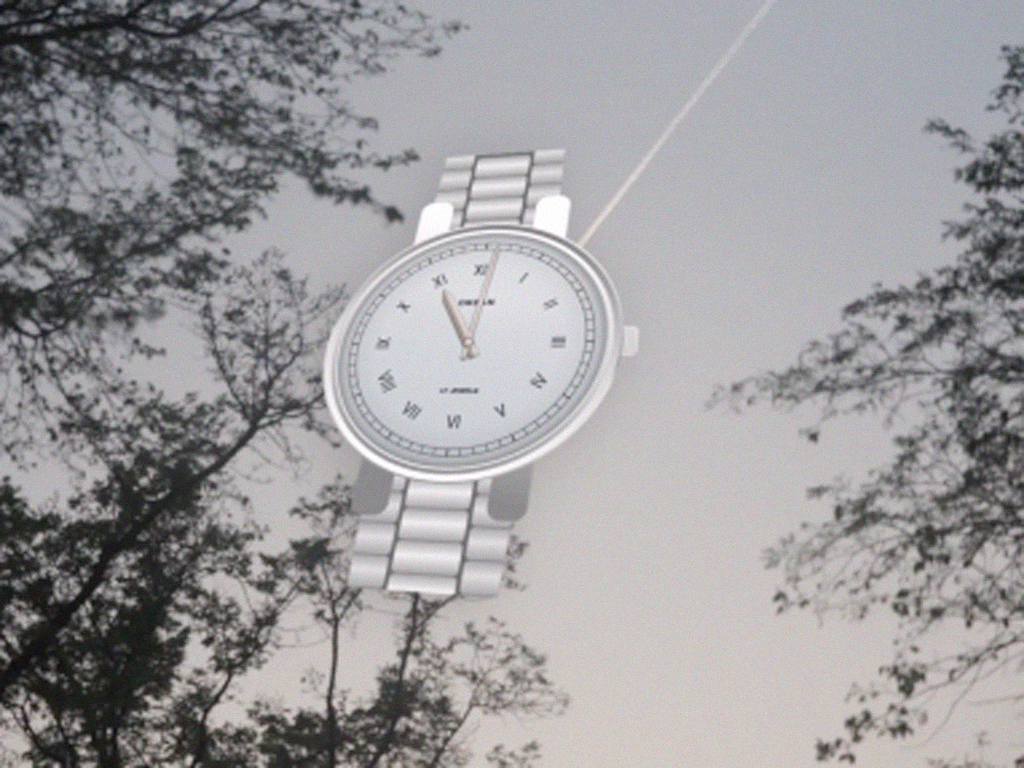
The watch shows 11:01
